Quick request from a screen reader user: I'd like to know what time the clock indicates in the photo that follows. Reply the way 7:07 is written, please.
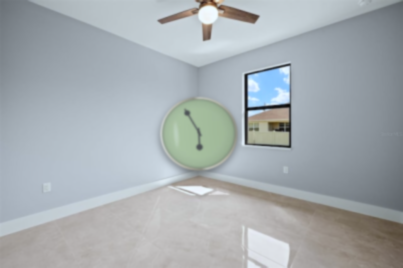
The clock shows 5:55
